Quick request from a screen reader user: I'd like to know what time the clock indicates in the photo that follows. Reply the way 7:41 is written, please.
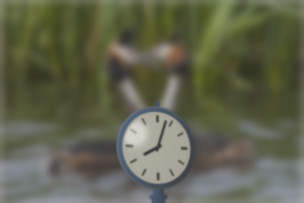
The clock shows 8:03
